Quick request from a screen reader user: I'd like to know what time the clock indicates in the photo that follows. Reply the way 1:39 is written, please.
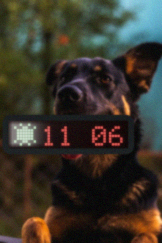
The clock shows 11:06
